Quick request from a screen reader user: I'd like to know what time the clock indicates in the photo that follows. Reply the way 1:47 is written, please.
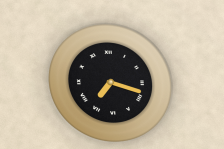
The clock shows 7:18
